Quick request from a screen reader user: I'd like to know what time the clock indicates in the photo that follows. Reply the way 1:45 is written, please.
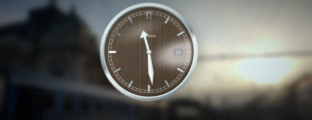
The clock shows 11:29
